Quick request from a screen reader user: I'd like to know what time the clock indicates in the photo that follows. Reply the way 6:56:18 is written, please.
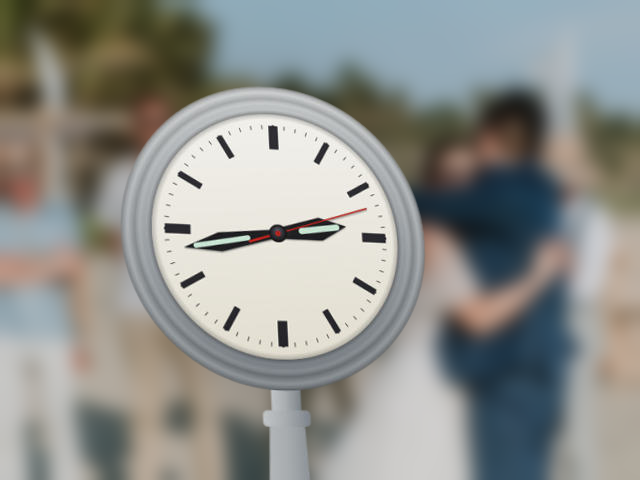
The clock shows 2:43:12
